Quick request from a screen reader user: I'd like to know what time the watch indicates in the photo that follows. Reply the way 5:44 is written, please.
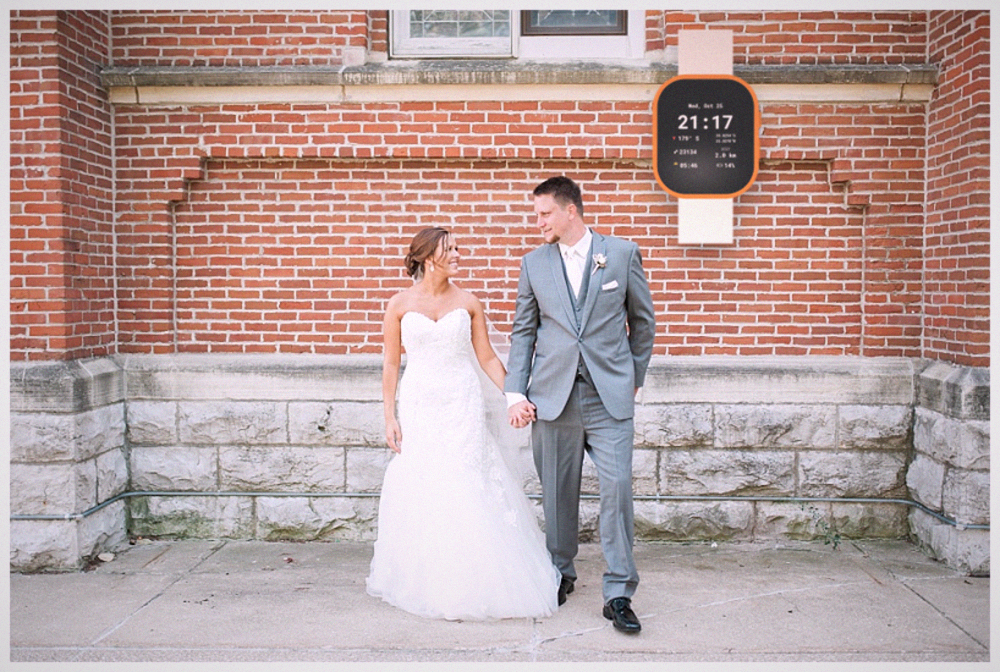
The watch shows 21:17
